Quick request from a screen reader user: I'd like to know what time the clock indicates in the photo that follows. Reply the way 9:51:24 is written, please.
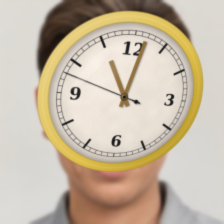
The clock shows 11:01:48
